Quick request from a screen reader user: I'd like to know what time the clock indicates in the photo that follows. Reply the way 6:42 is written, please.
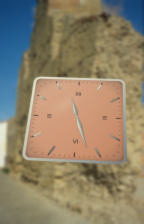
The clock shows 11:27
